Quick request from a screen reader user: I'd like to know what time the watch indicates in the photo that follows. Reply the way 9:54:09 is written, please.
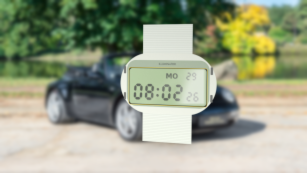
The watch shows 8:02:26
